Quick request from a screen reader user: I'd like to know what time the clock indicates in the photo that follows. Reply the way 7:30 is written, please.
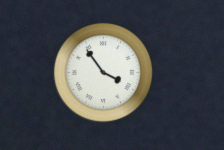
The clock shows 3:54
